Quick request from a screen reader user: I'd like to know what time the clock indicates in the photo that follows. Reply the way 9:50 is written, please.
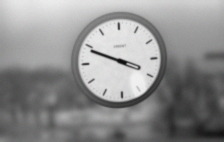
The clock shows 3:49
